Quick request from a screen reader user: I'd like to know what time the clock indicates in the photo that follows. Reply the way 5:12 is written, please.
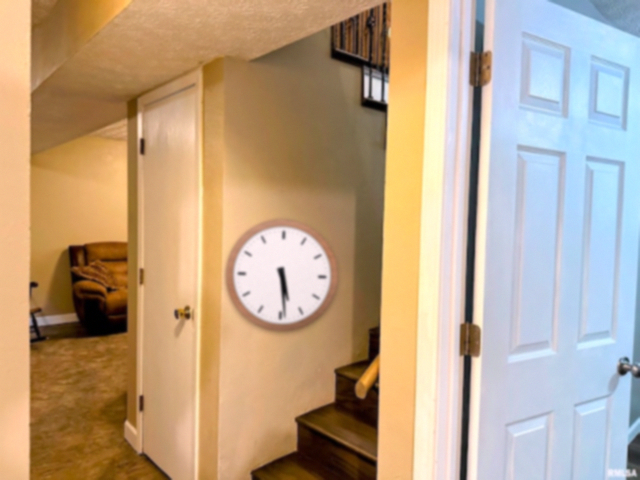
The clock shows 5:29
